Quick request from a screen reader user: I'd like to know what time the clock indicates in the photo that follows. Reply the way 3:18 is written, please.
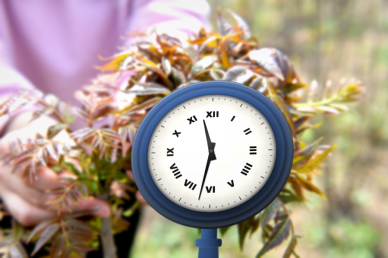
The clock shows 11:32
